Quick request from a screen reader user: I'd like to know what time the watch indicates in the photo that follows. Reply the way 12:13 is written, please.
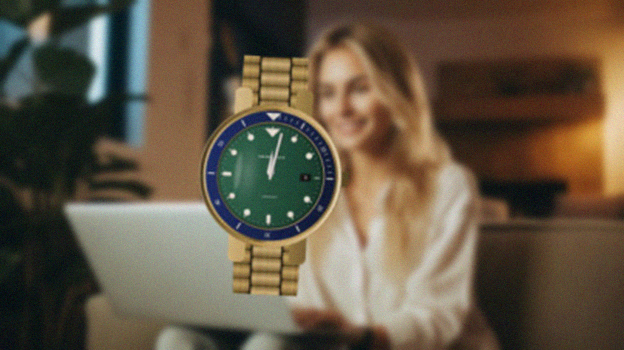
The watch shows 12:02
